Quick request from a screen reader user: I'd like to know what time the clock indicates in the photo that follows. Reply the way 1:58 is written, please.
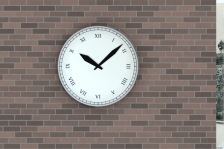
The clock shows 10:08
